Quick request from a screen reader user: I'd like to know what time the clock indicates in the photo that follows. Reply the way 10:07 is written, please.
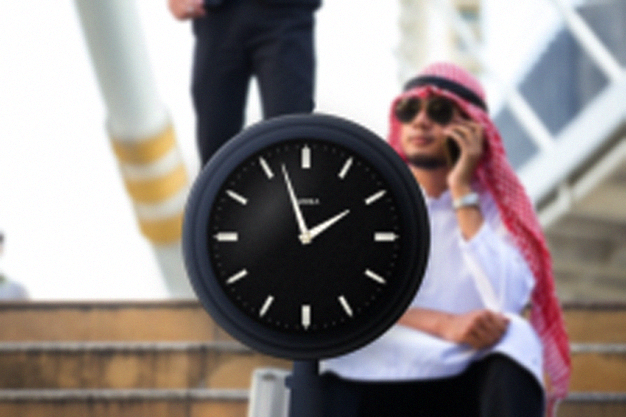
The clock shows 1:57
